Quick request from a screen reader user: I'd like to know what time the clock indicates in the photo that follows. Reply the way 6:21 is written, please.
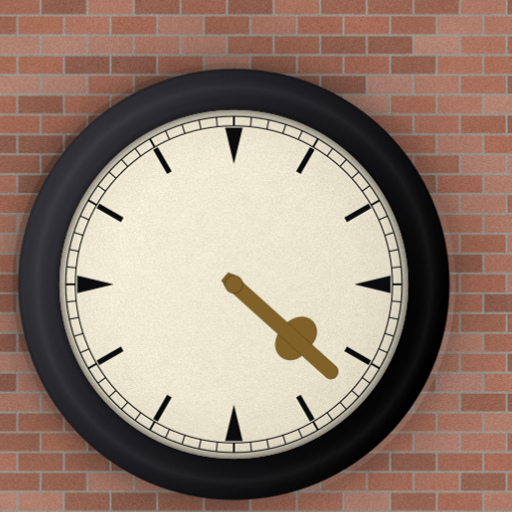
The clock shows 4:22
